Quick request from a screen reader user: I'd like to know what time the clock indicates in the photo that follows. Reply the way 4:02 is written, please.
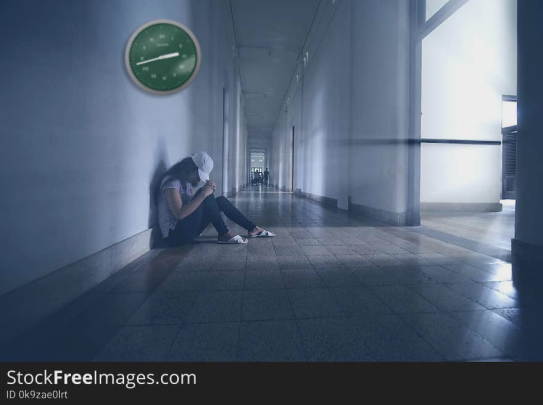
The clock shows 2:43
